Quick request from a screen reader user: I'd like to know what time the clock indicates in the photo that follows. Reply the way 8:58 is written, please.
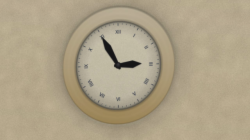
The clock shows 2:55
